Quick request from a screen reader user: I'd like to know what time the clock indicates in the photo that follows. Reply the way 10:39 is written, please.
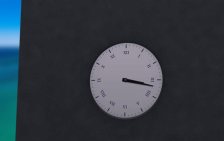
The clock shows 3:17
